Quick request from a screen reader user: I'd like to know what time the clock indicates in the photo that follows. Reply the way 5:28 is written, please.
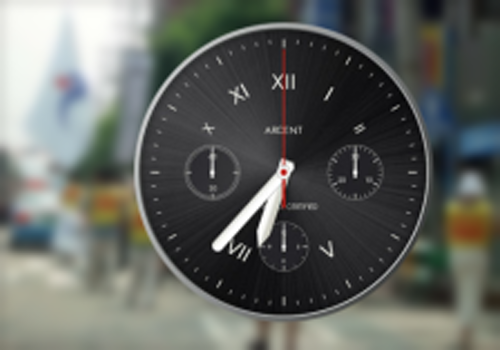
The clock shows 6:37
